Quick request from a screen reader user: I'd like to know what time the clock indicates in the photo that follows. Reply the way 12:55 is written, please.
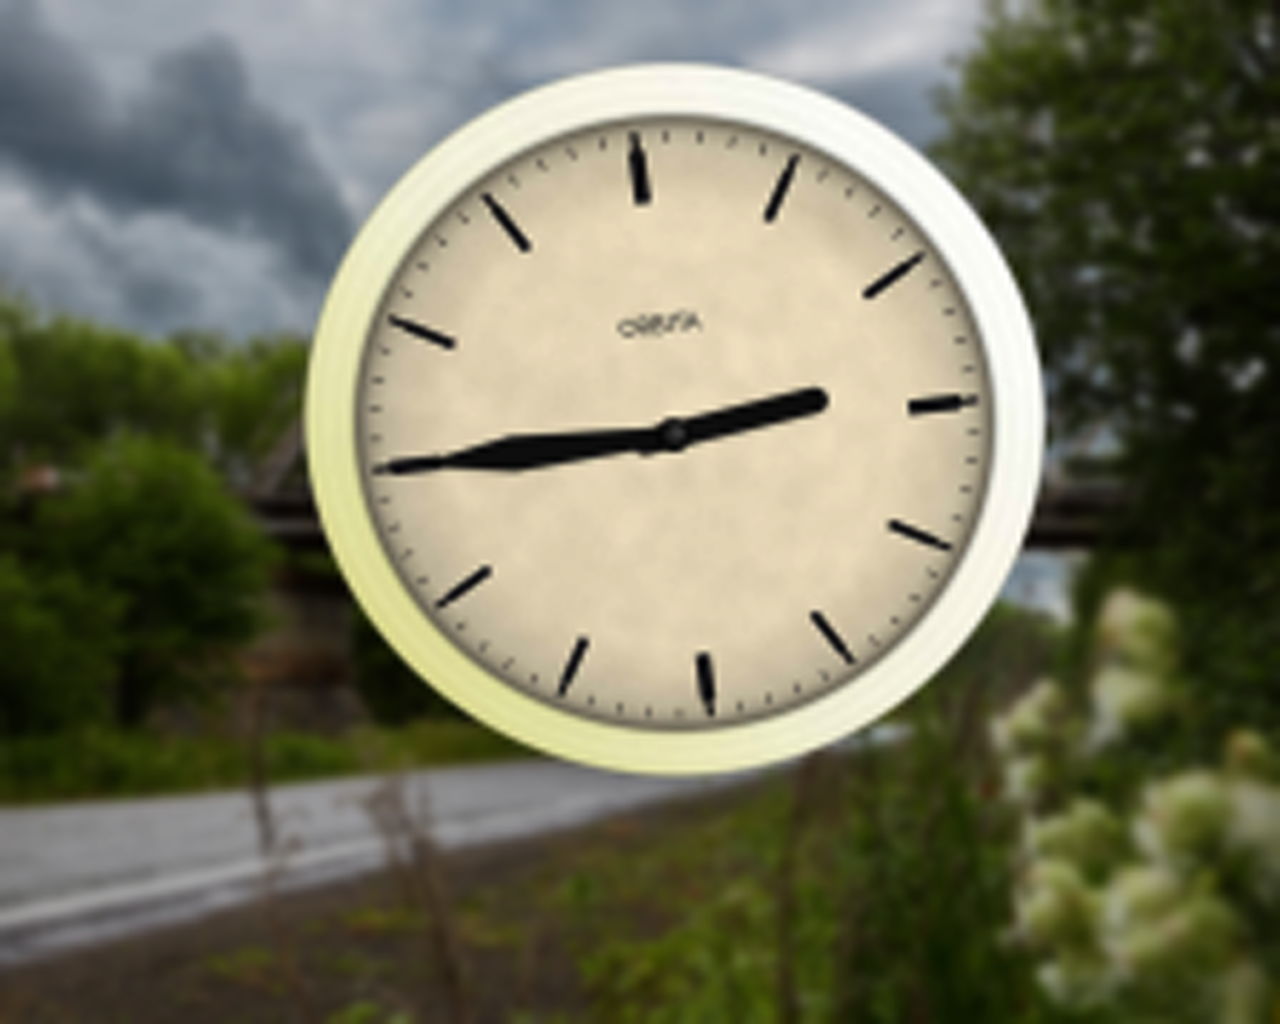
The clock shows 2:45
